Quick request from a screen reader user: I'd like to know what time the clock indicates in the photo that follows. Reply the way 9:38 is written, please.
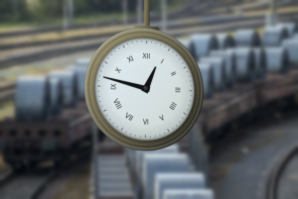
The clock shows 12:47
